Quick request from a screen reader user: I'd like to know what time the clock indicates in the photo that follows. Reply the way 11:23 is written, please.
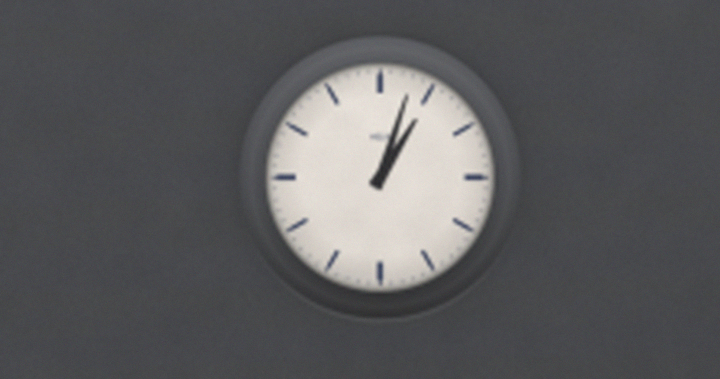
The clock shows 1:03
